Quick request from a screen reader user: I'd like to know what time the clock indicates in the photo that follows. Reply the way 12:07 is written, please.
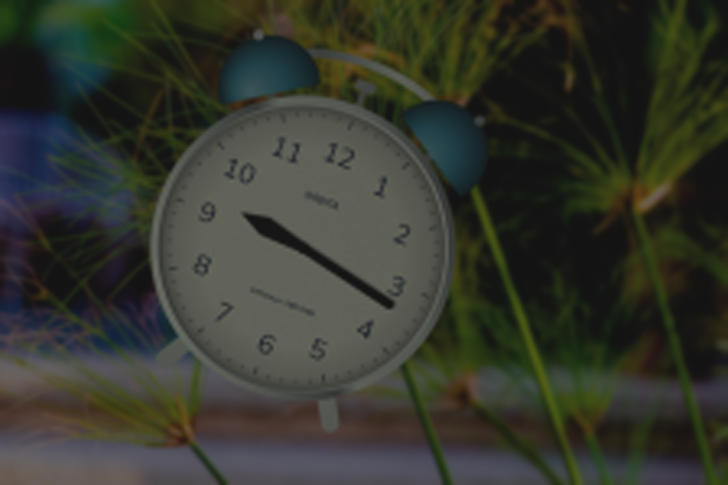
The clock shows 9:17
